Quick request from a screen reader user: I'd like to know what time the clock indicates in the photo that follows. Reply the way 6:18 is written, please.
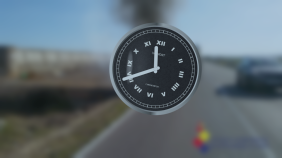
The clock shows 11:40
